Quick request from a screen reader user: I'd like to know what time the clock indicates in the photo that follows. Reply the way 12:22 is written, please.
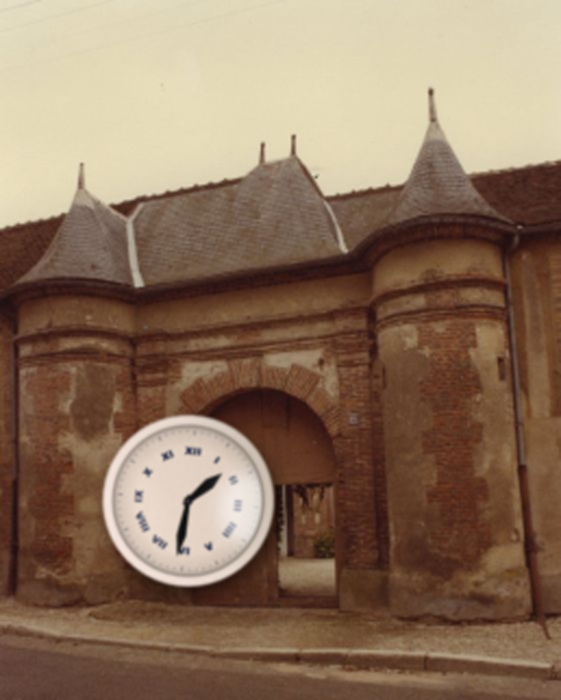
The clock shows 1:31
